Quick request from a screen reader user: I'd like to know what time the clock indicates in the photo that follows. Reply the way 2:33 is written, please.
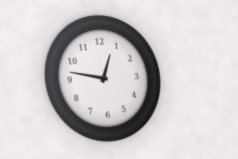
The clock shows 12:47
